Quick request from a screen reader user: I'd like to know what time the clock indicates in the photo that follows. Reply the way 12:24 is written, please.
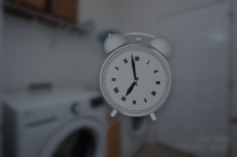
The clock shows 6:58
